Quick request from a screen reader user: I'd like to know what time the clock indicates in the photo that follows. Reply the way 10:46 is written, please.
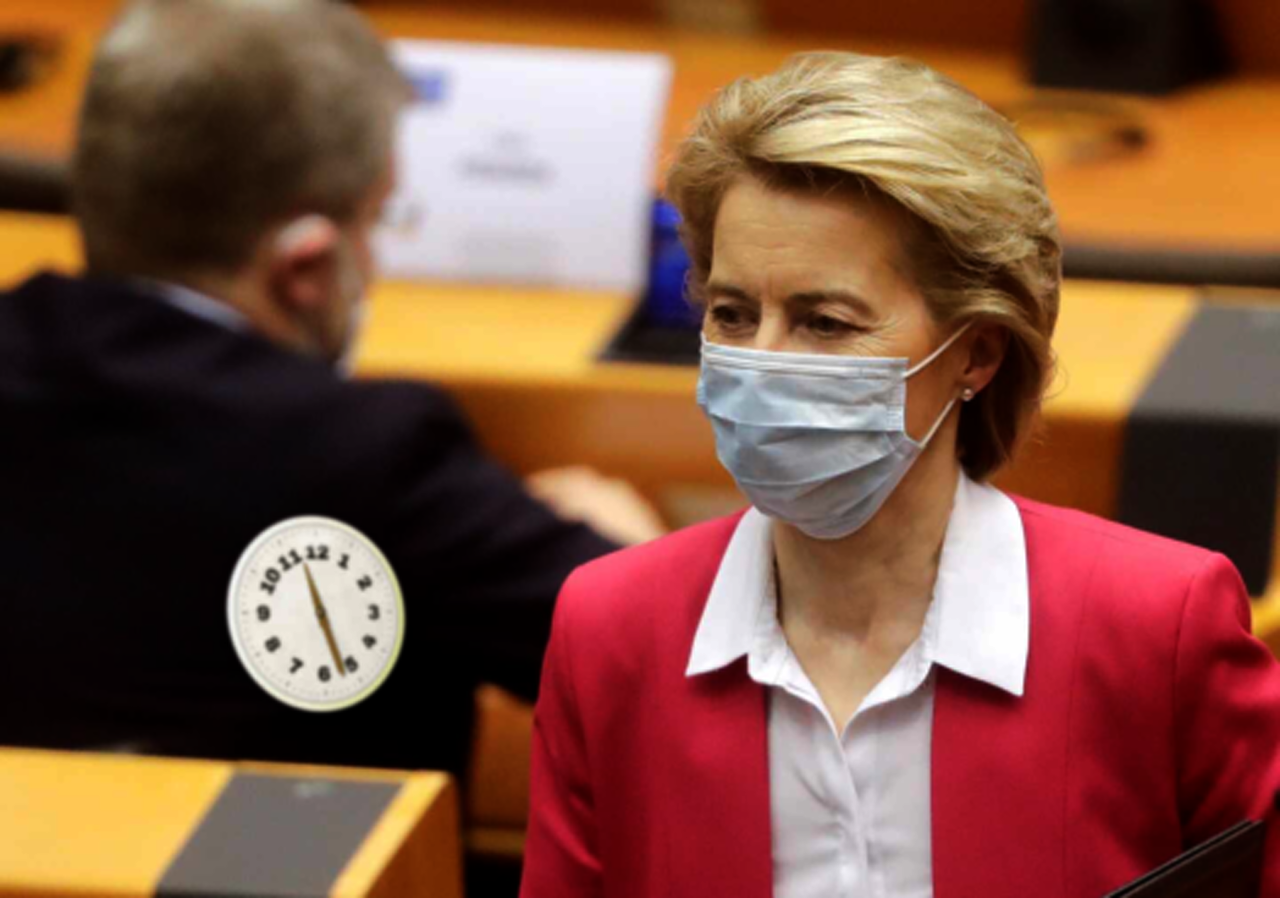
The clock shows 11:27
